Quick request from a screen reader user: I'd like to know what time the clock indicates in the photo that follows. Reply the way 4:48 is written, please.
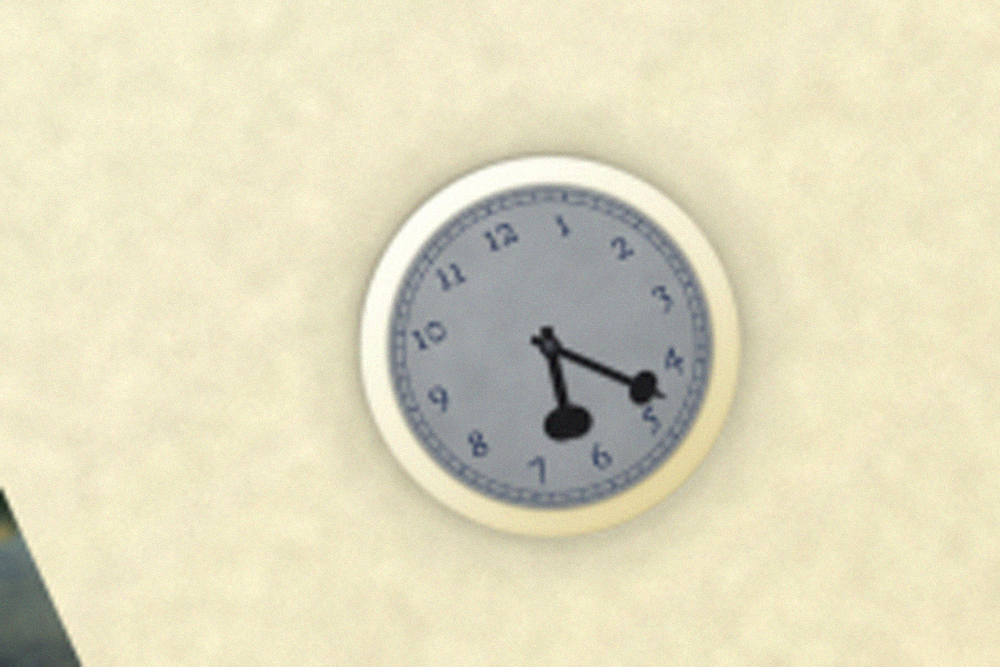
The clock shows 6:23
